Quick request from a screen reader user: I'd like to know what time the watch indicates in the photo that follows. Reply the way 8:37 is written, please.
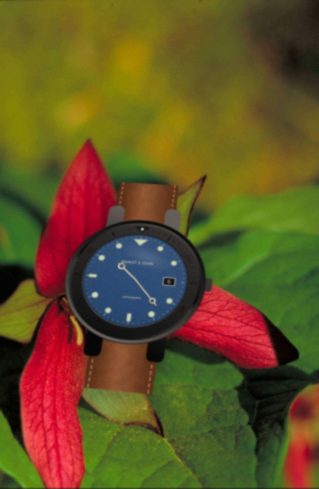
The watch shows 10:23
